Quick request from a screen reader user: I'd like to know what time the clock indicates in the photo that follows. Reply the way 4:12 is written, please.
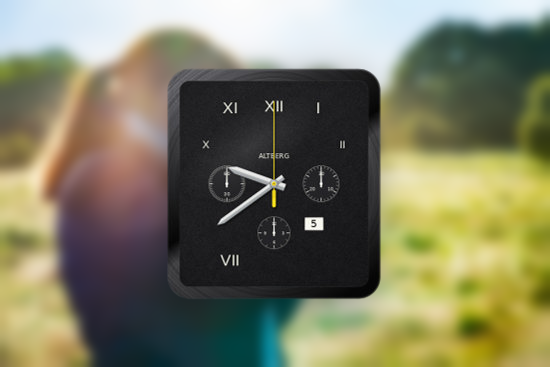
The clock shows 9:39
